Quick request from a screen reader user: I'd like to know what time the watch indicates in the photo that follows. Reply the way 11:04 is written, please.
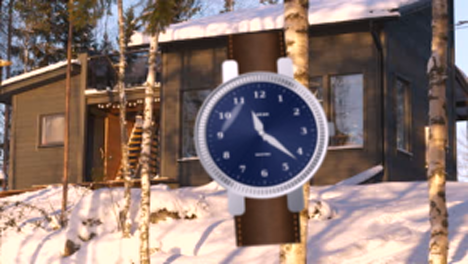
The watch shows 11:22
